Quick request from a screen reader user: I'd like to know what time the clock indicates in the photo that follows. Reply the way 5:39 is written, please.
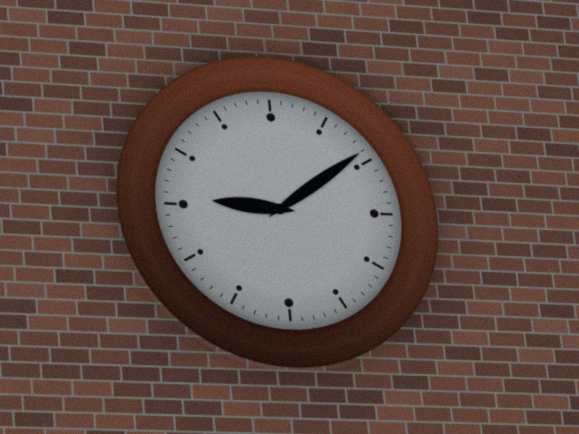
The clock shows 9:09
